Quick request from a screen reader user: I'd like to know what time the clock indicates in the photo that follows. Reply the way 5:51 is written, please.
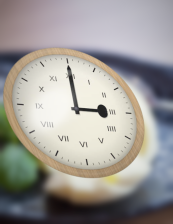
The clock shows 3:00
